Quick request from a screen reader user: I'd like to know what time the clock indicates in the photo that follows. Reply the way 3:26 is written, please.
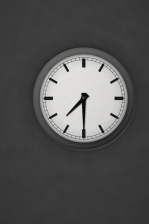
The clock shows 7:30
